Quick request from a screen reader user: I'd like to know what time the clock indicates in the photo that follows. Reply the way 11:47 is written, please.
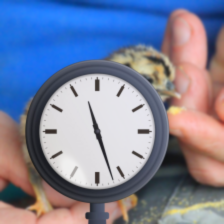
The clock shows 11:27
